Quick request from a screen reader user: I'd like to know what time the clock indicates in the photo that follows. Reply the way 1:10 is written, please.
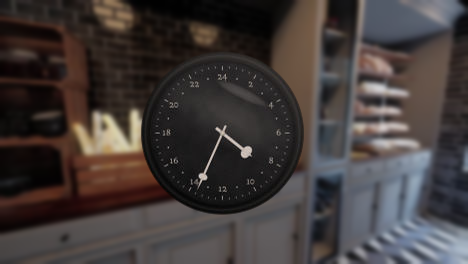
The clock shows 8:34
